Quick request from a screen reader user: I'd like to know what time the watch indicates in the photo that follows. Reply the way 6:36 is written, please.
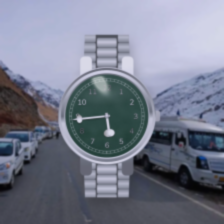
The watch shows 5:44
